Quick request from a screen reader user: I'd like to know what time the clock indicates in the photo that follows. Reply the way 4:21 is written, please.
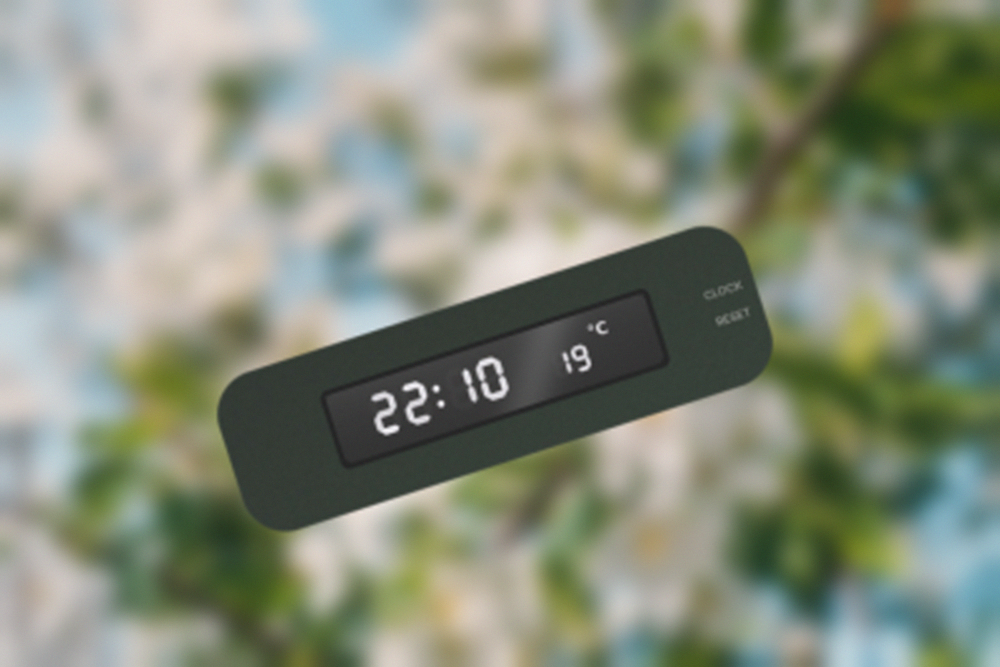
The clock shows 22:10
